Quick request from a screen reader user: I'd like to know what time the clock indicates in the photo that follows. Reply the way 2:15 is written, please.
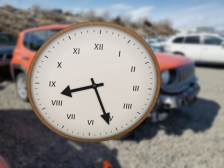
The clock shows 8:26
